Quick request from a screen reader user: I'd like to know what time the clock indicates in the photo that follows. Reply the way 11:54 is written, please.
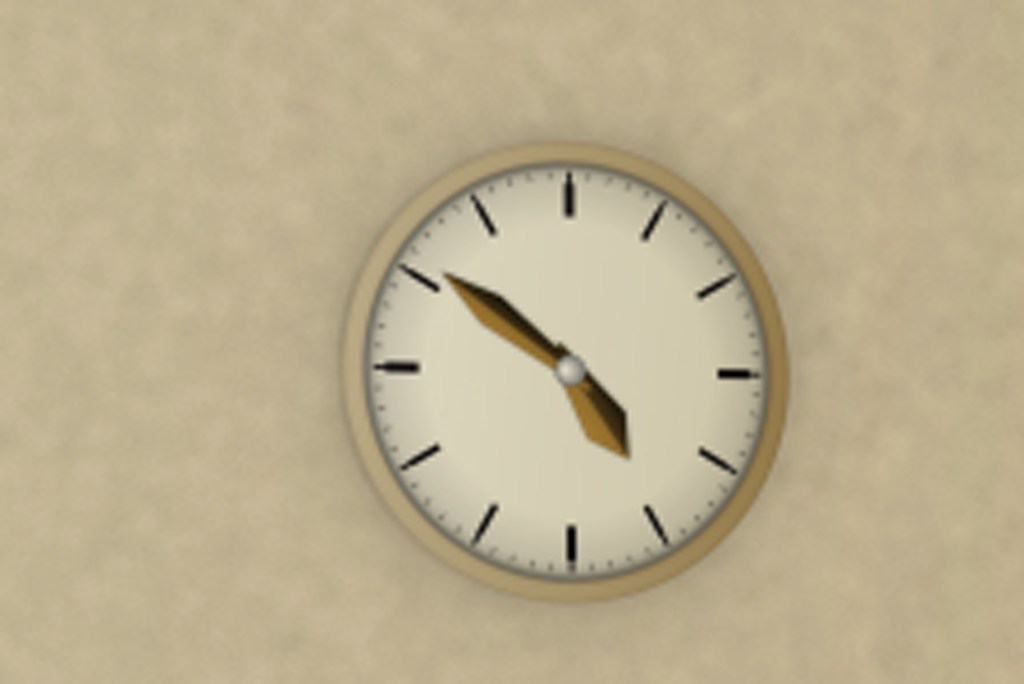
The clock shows 4:51
